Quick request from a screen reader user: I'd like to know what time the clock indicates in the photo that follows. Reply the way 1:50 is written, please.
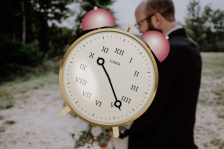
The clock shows 10:23
